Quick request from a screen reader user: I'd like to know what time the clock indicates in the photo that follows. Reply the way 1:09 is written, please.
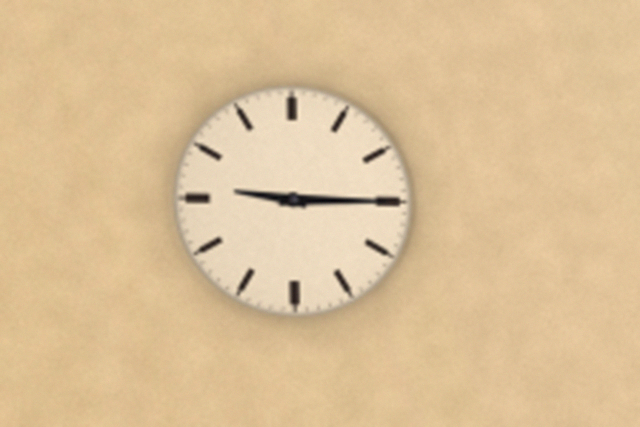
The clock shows 9:15
